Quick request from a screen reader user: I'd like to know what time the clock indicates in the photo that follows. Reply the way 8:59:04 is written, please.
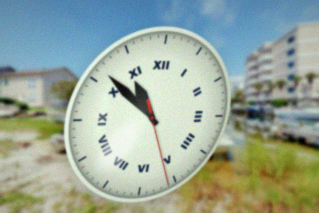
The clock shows 10:51:26
